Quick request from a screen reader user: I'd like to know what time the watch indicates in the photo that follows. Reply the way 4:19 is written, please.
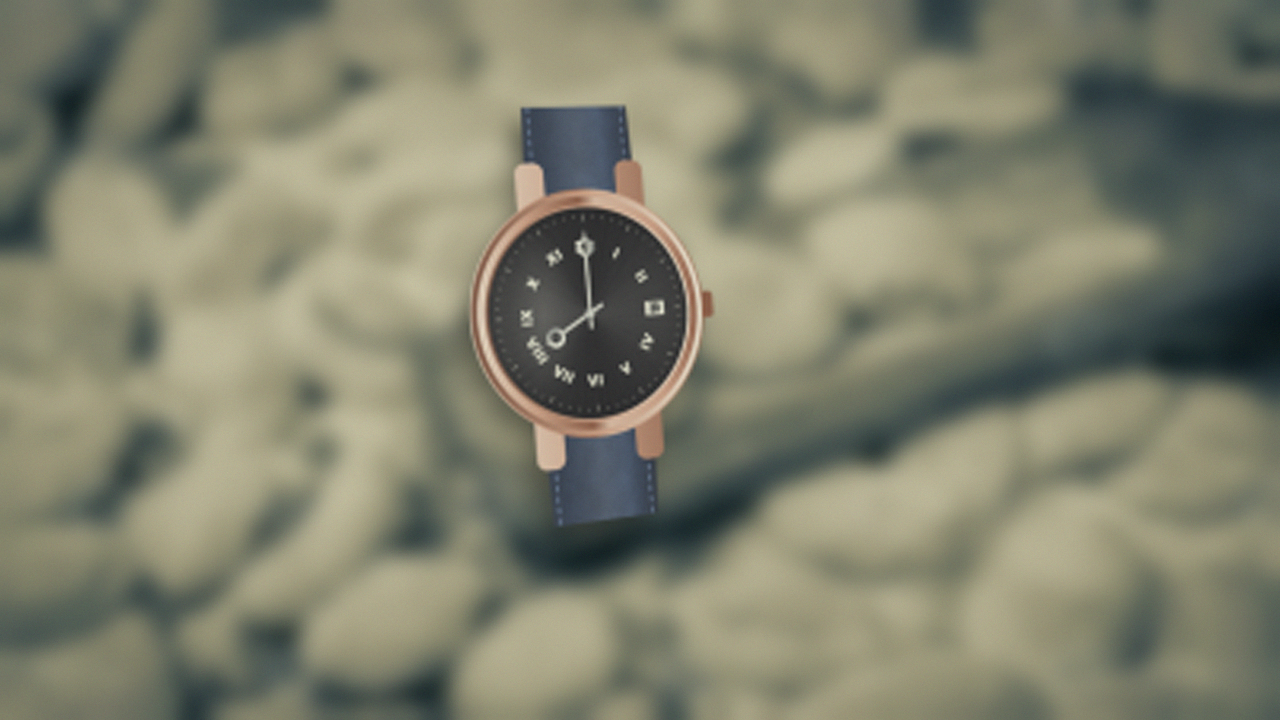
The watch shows 8:00
